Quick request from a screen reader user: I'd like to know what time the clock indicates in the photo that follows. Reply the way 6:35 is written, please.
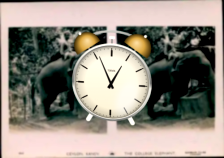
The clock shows 12:56
